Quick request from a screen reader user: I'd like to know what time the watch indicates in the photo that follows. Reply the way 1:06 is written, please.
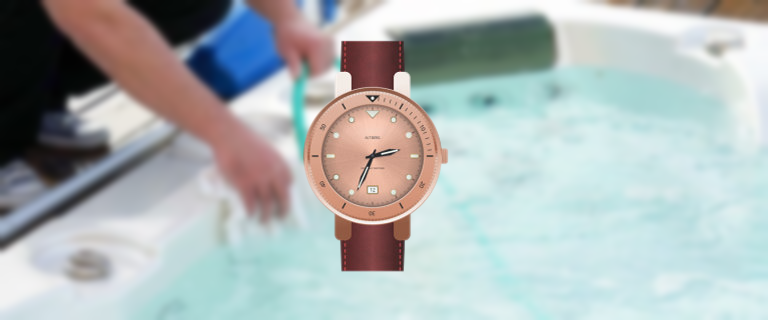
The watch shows 2:34
